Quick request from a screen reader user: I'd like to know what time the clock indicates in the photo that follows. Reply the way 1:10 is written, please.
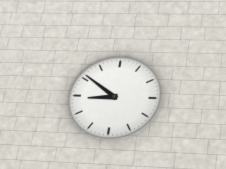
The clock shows 8:51
